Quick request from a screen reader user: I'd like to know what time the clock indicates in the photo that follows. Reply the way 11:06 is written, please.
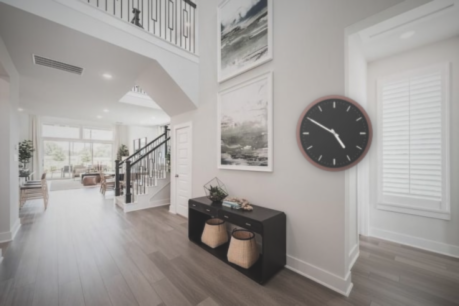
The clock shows 4:50
